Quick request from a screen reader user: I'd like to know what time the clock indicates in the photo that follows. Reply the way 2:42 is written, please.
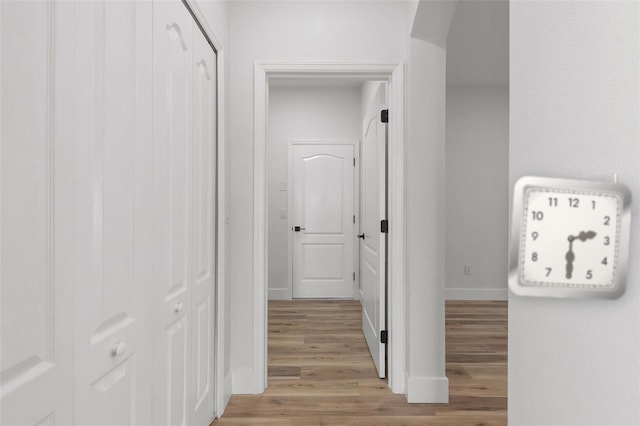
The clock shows 2:30
